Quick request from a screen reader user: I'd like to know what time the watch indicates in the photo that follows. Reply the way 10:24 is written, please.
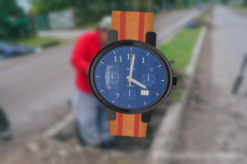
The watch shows 4:01
